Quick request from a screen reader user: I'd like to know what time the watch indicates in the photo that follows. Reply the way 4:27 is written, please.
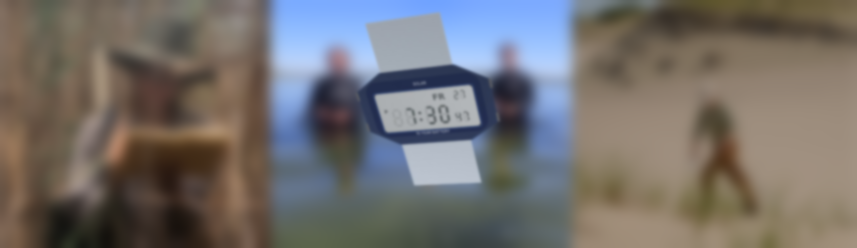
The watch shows 7:30
